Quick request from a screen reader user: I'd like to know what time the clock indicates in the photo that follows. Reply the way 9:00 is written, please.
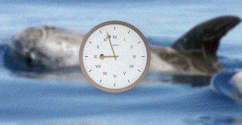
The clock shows 8:57
